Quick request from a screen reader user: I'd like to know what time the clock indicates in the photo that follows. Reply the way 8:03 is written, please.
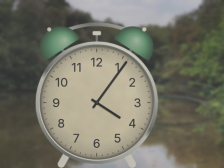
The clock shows 4:06
